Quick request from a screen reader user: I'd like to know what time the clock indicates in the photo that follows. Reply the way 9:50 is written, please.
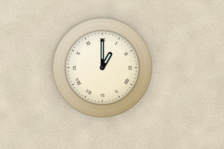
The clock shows 1:00
